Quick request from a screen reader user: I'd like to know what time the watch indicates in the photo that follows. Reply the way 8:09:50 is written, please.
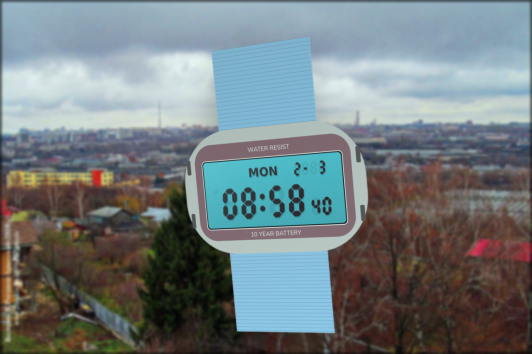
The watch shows 8:58:40
